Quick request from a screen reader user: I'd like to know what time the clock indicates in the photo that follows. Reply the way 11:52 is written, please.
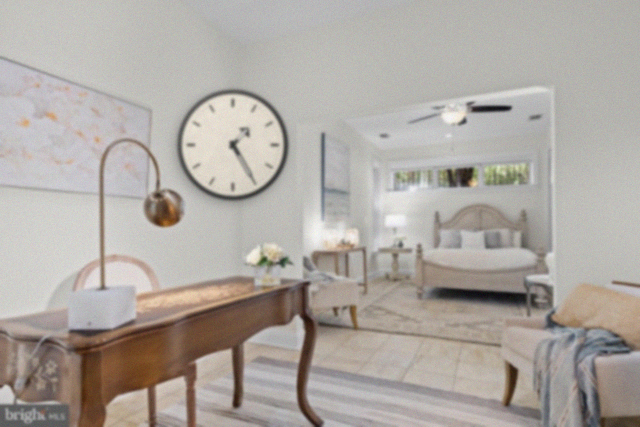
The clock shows 1:25
